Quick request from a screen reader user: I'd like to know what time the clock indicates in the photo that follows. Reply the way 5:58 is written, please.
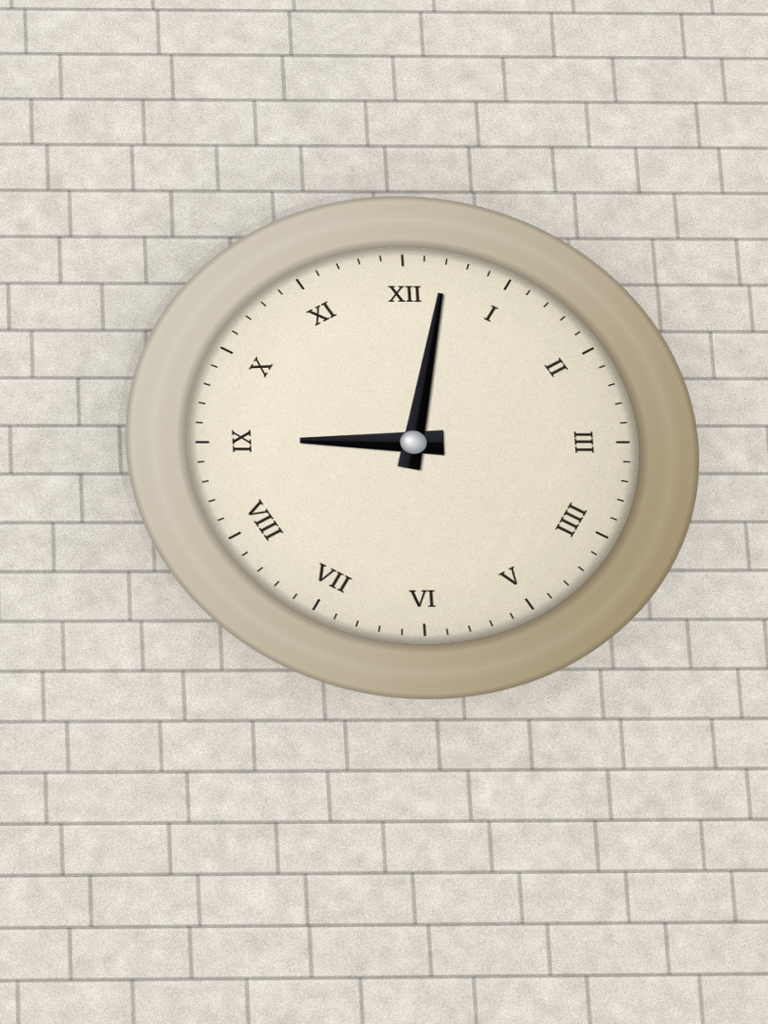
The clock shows 9:02
